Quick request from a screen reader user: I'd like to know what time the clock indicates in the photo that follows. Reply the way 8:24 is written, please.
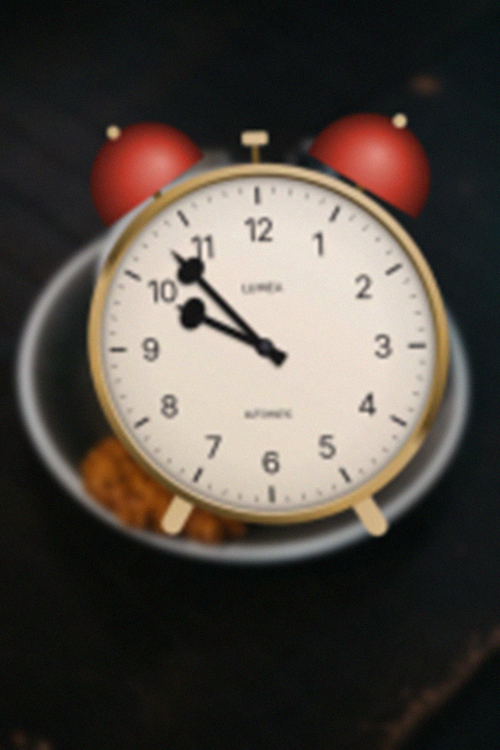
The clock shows 9:53
